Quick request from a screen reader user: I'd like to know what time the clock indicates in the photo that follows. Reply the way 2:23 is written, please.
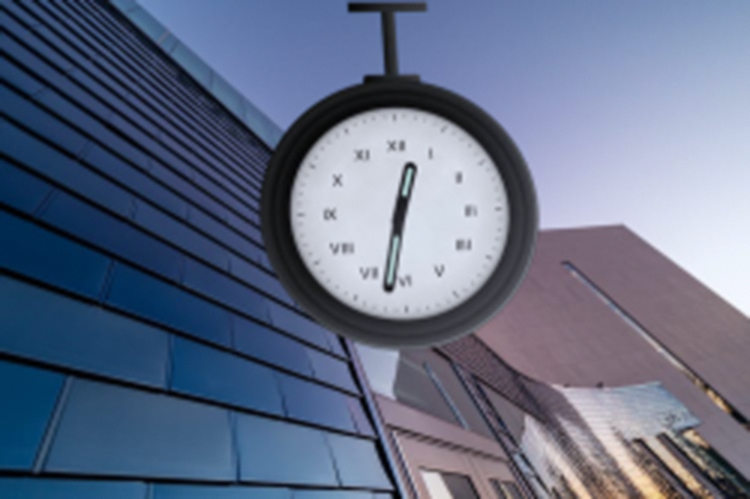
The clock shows 12:32
